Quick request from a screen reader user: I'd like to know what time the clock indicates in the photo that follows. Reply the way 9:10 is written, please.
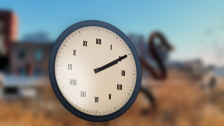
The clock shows 2:10
